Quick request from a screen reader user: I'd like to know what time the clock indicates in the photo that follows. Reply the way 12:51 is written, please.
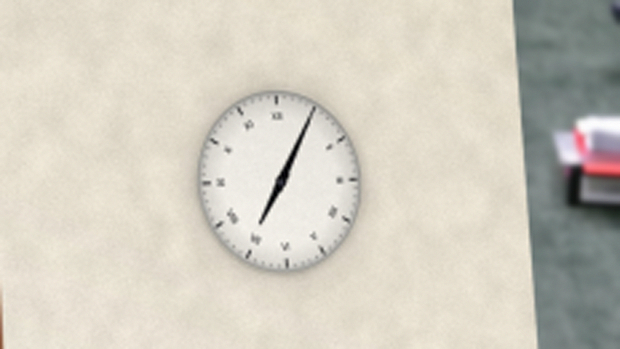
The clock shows 7:05
